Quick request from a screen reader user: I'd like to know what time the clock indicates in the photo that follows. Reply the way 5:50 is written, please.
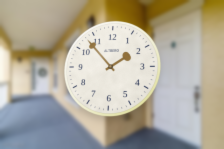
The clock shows 1:53
